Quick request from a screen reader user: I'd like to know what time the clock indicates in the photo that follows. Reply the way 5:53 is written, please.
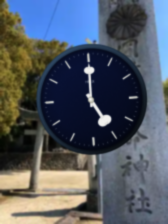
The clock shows 5:00
